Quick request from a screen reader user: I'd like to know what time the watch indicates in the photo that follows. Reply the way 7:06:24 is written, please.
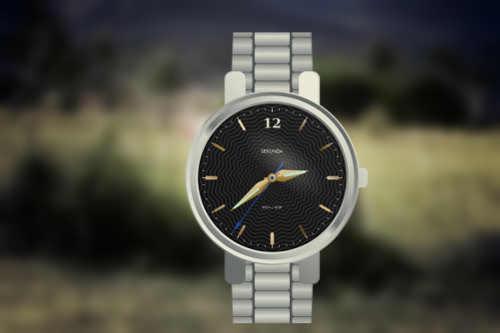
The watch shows 2:38:36
